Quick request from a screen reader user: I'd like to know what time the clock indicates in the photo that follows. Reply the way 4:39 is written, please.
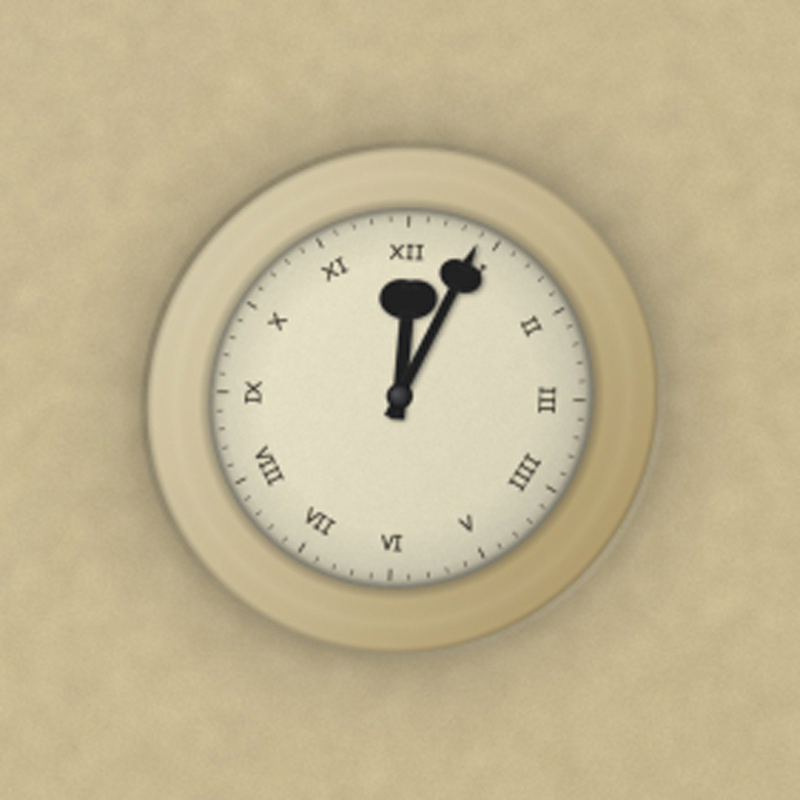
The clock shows 12:04
